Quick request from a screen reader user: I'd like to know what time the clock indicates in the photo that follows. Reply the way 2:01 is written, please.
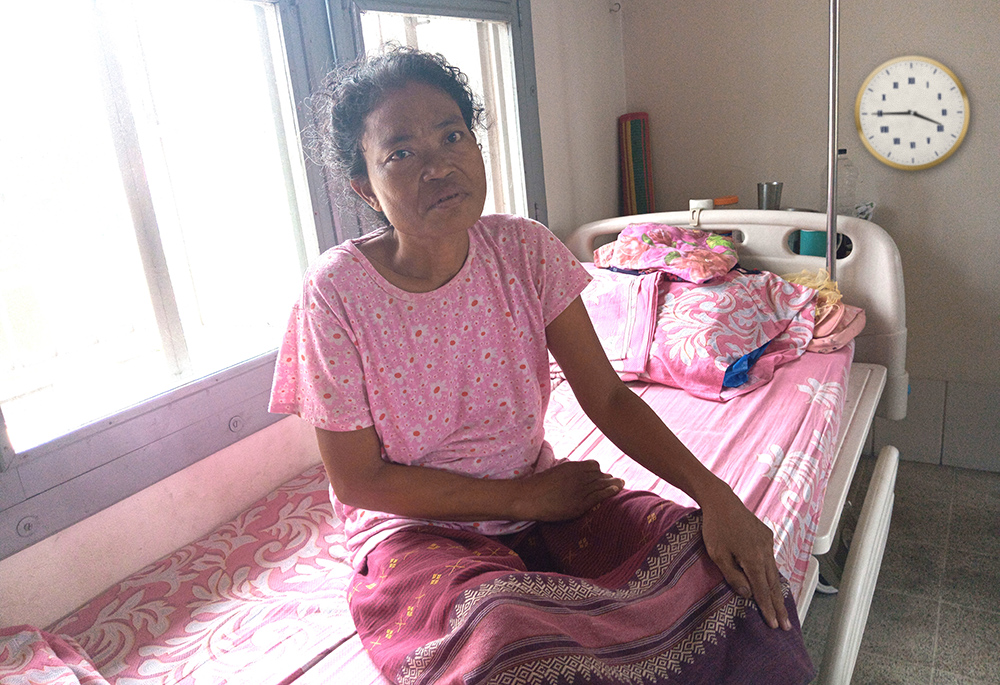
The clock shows 3:45
